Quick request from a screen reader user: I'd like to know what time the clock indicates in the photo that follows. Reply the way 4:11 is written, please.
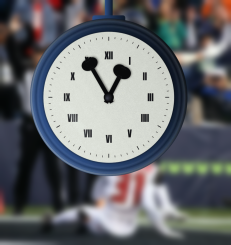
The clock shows 12:55
